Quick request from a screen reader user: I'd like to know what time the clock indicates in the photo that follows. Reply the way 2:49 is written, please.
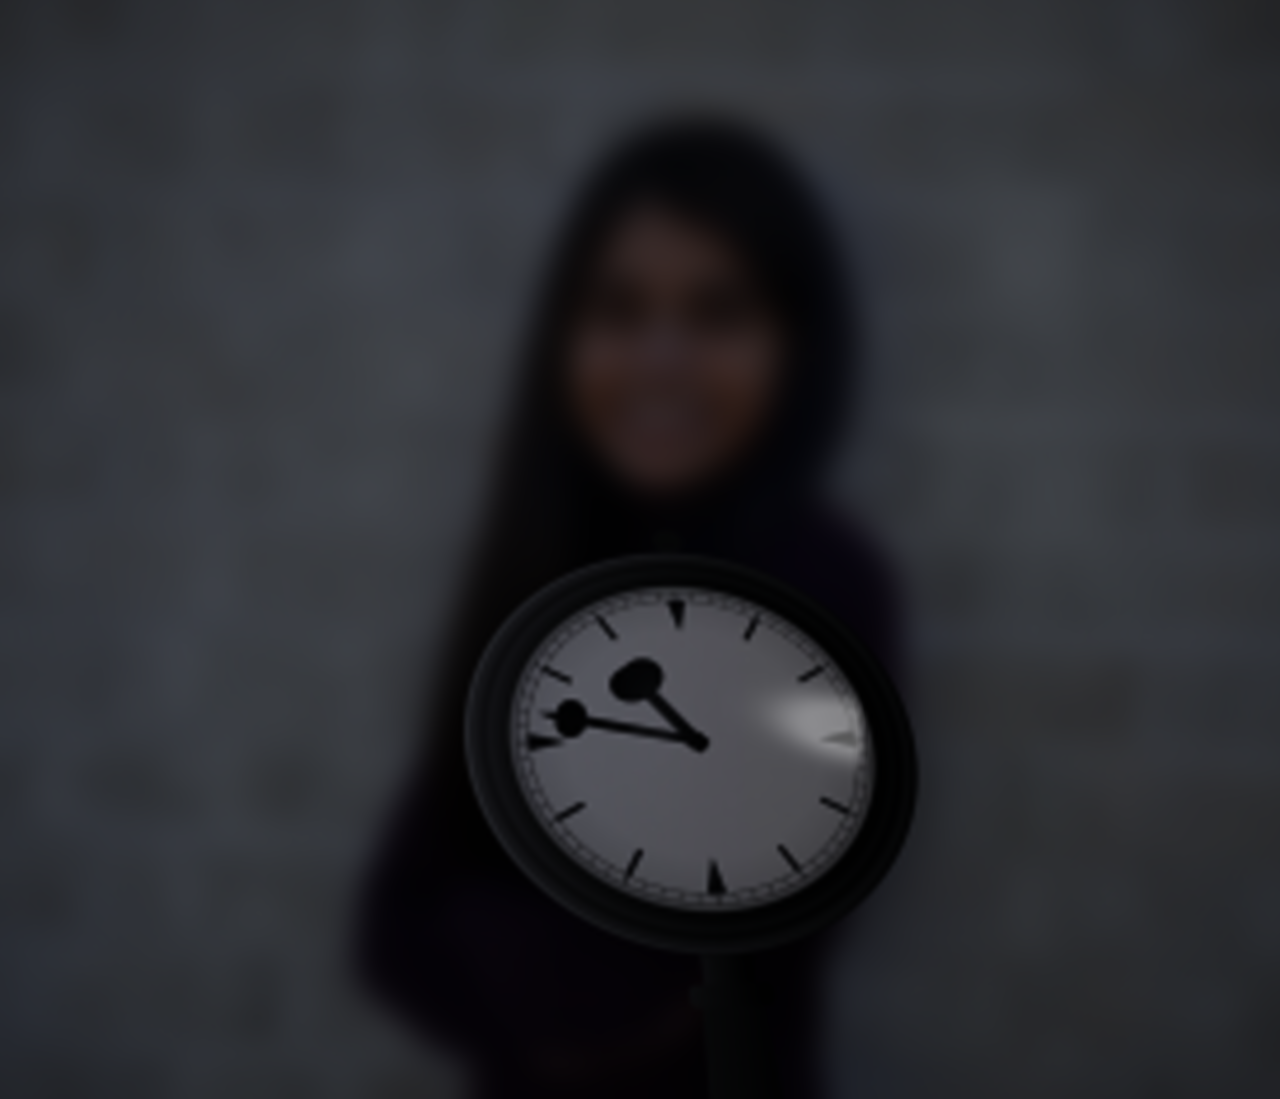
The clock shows 10:47
